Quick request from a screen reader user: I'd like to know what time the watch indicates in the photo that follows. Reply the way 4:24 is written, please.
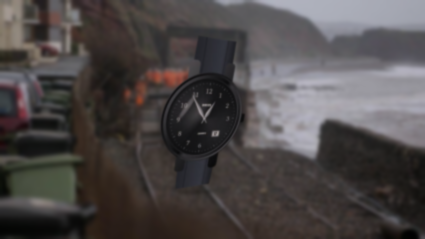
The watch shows 12:54
